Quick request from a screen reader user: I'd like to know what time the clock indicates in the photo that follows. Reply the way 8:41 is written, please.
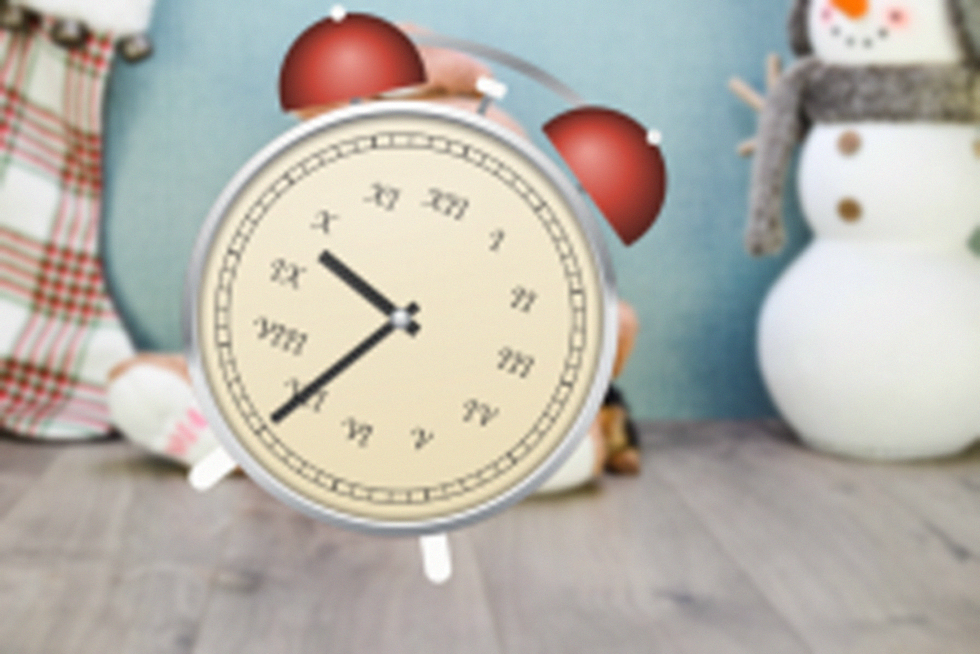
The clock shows 9:35
